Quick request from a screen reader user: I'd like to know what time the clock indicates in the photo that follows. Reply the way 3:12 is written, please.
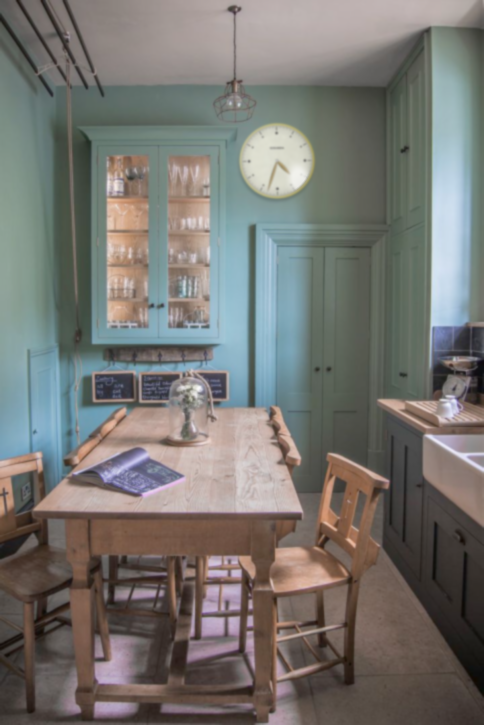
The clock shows 4:33
